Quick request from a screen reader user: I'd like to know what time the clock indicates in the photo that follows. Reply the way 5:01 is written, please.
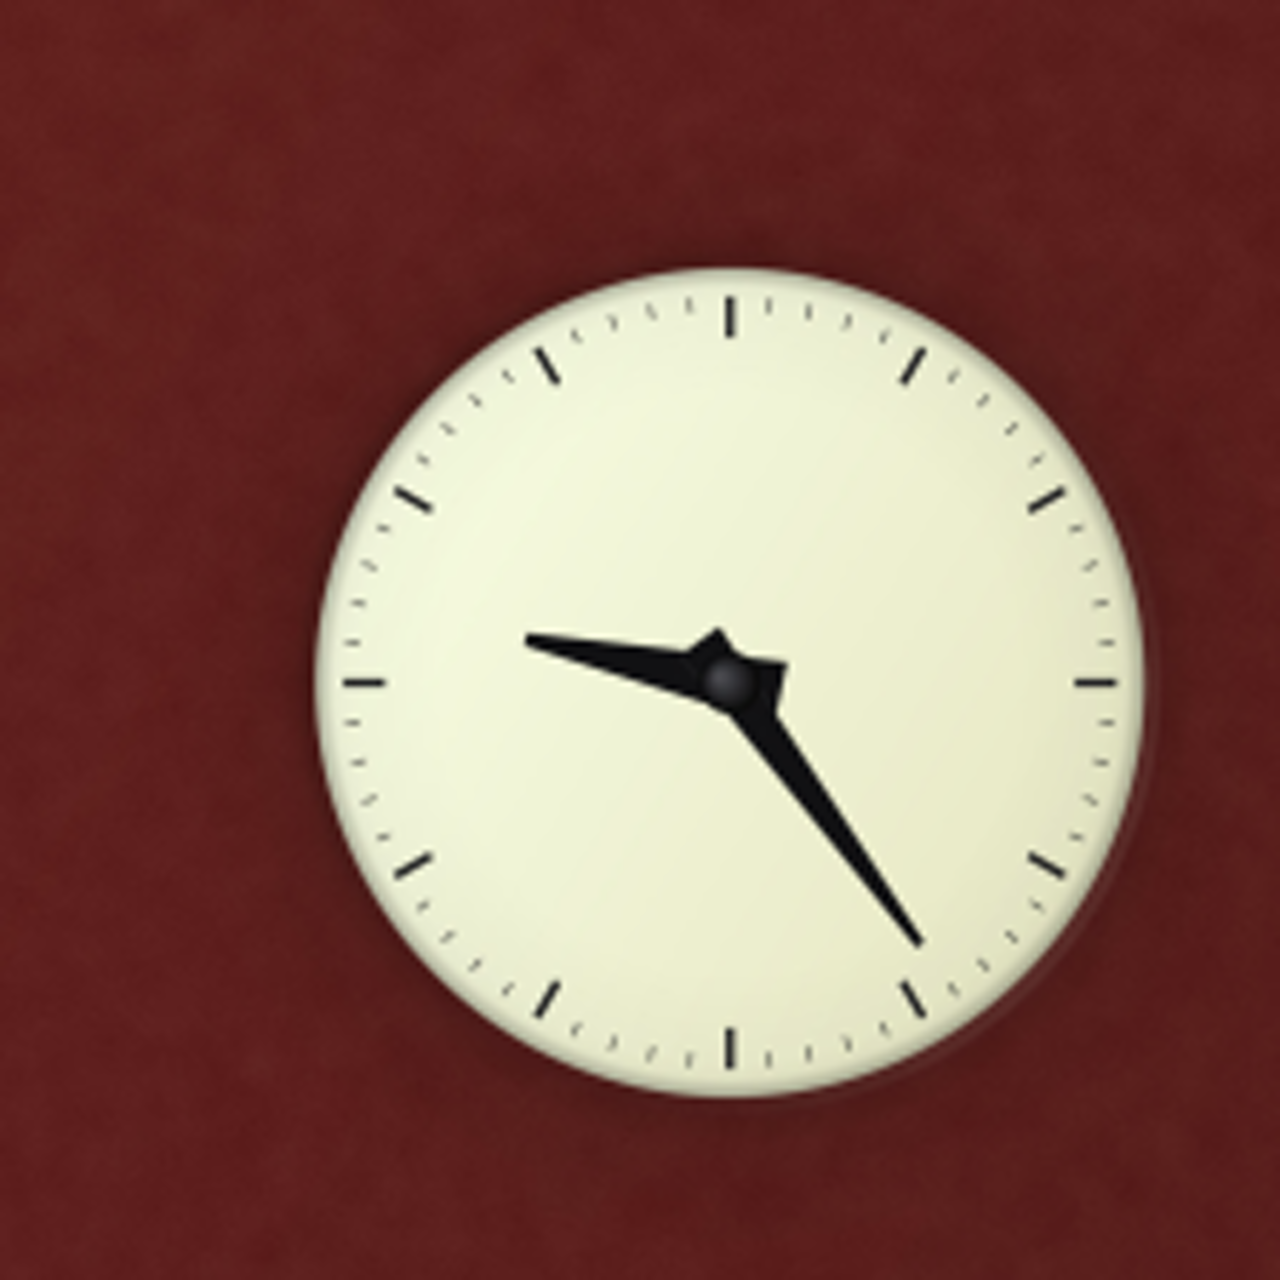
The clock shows 9:24
